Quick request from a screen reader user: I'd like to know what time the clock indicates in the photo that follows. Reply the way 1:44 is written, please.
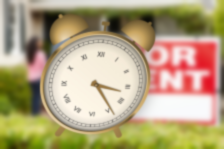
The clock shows 3:24
